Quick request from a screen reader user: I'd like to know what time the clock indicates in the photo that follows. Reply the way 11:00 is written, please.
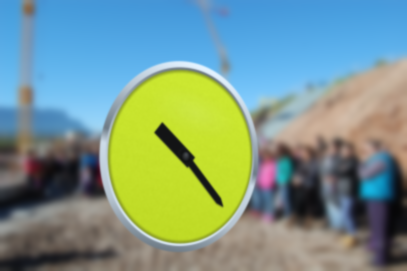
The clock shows 10:23
